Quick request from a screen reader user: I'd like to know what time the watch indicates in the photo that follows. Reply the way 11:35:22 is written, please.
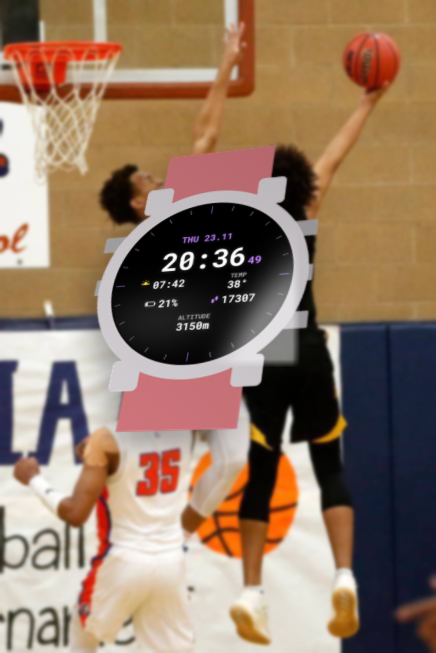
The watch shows 20:36:49
